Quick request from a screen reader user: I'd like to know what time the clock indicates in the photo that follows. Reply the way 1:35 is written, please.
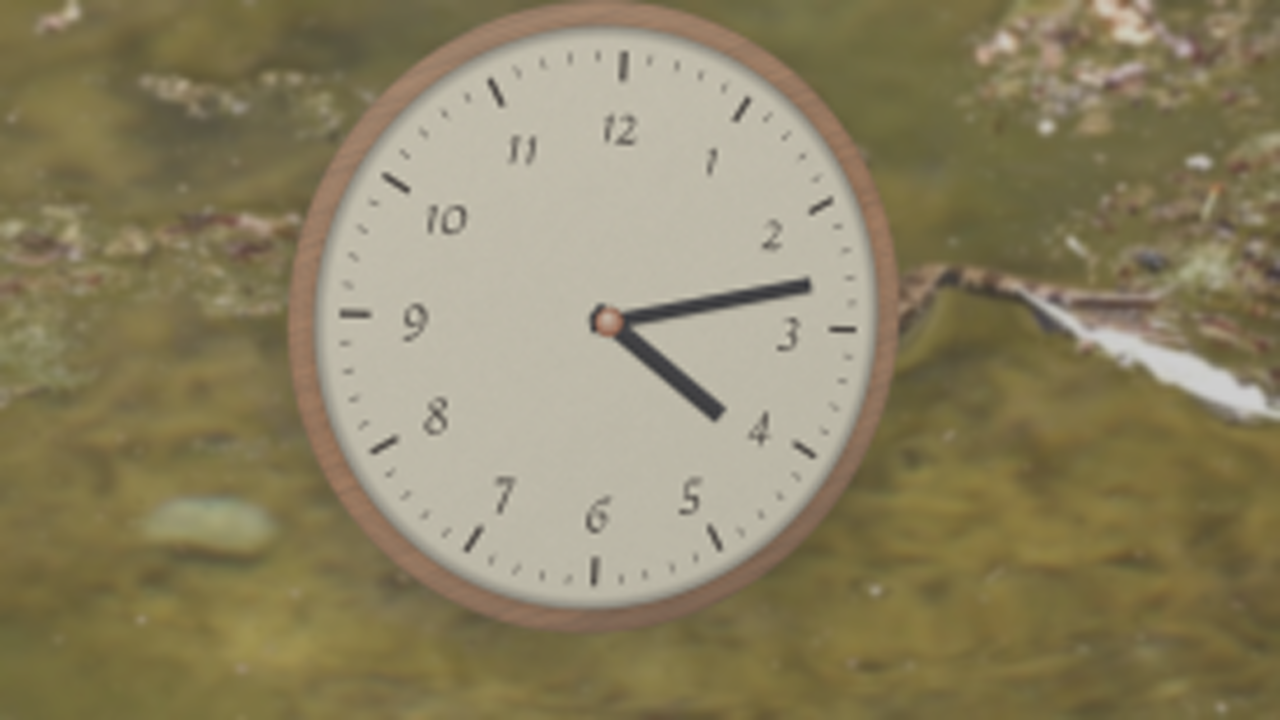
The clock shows 4:13
